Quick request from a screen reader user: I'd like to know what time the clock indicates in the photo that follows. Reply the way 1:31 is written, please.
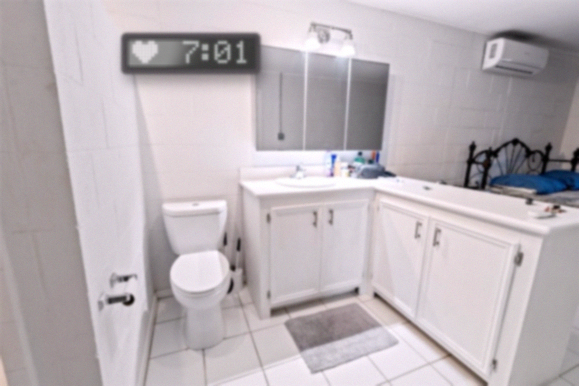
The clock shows 7:01
